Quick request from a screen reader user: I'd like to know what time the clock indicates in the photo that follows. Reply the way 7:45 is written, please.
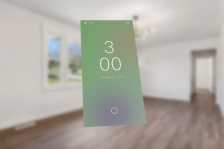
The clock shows 3:00
